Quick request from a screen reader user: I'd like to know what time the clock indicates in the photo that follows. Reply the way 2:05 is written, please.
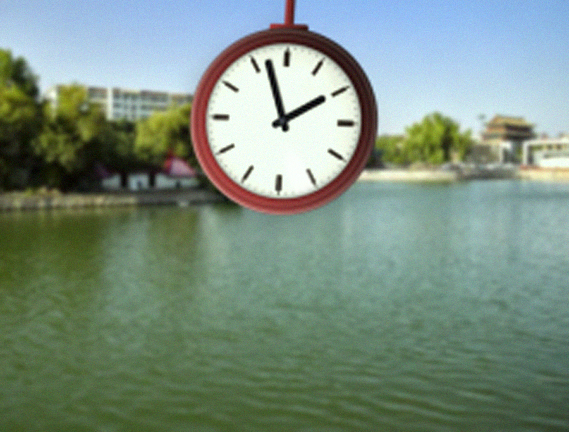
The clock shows 1:57
